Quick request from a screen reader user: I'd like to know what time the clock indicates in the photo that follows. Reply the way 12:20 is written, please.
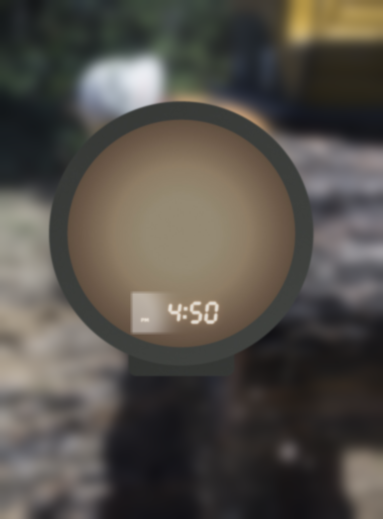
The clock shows 4:50
